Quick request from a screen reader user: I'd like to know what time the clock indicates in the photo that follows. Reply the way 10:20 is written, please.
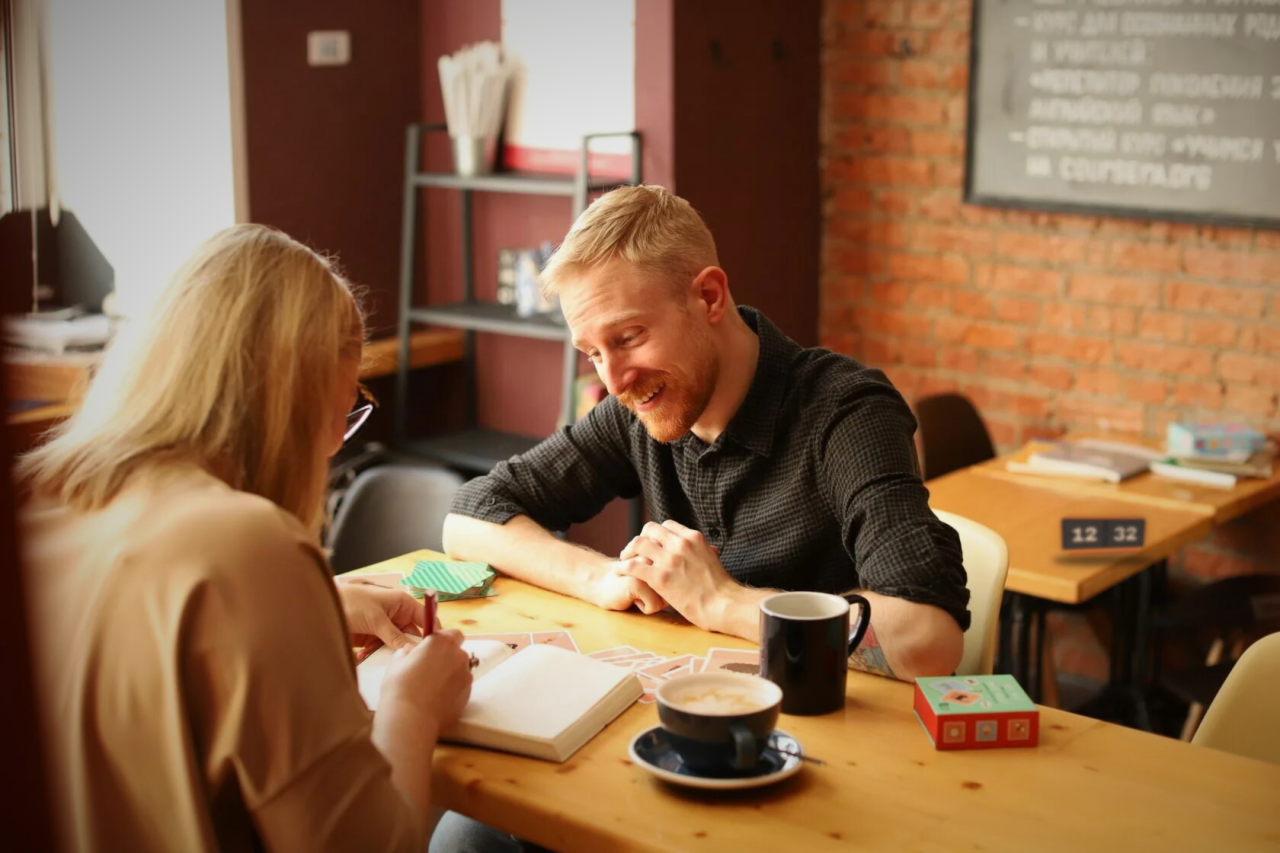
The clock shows 12:32
